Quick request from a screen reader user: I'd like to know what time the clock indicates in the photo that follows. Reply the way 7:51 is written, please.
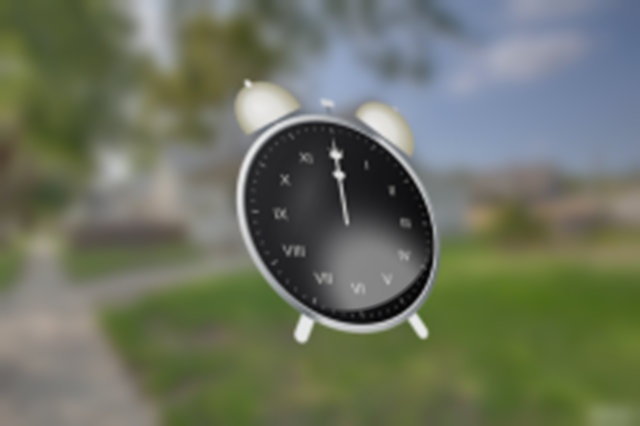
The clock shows 12:00
